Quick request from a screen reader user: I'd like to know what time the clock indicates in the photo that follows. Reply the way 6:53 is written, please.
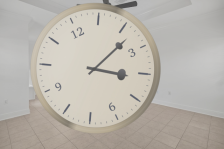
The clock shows 4:12
